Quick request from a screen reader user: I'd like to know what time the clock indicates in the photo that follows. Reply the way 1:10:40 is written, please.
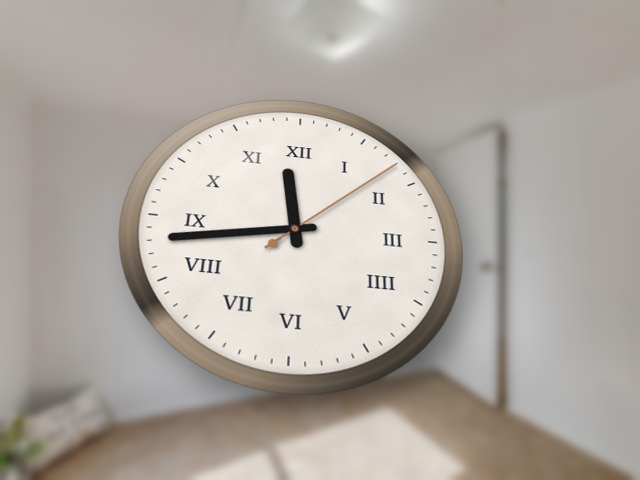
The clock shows 11:43:08
